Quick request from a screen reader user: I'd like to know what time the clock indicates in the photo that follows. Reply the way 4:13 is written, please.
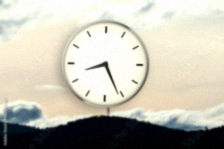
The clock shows 8:26
